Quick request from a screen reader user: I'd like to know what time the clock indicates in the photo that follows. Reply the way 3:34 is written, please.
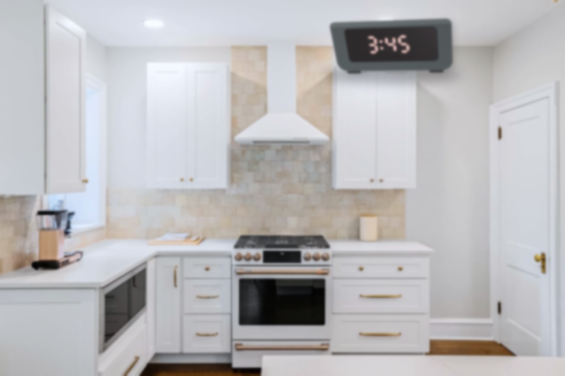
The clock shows 3:45
